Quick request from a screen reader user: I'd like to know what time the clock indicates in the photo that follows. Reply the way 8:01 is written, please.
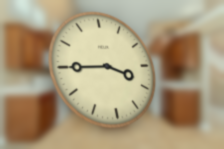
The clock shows 3:45
